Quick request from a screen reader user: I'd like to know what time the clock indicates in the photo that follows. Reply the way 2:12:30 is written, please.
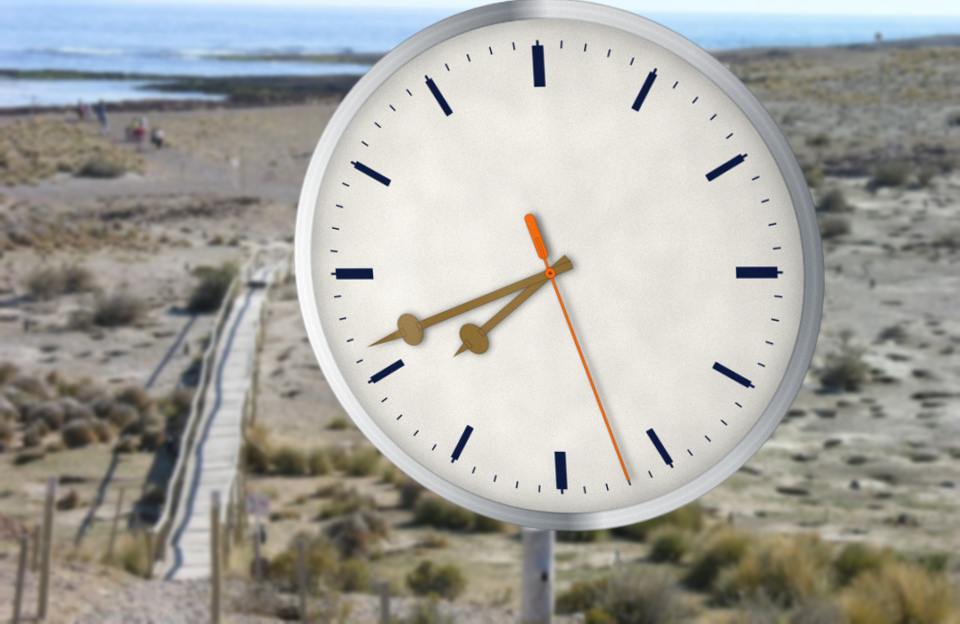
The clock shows 7:41:27
